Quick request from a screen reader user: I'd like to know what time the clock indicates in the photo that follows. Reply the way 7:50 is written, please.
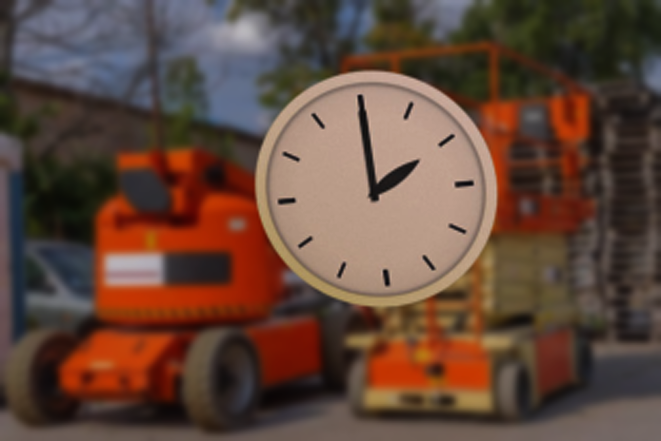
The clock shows 2:00
